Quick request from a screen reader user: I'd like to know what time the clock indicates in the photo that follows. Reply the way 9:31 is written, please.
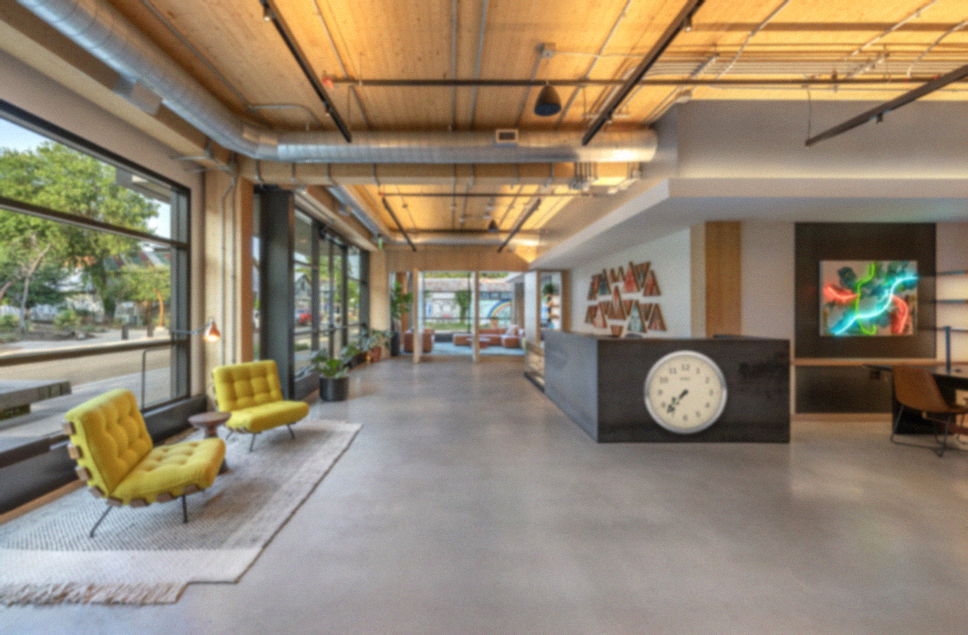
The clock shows 7:37
